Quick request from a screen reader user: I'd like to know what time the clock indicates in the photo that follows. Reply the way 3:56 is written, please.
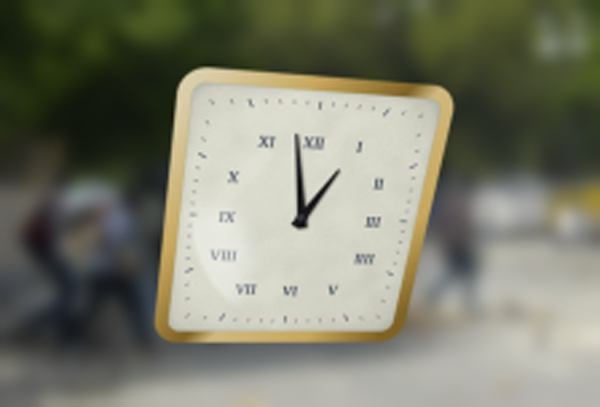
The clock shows 12:58
